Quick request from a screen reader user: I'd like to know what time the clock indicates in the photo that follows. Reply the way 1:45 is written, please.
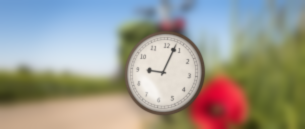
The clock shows 9:03
